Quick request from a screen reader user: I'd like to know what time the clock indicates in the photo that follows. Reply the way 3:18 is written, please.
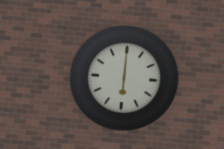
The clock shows 6:00
